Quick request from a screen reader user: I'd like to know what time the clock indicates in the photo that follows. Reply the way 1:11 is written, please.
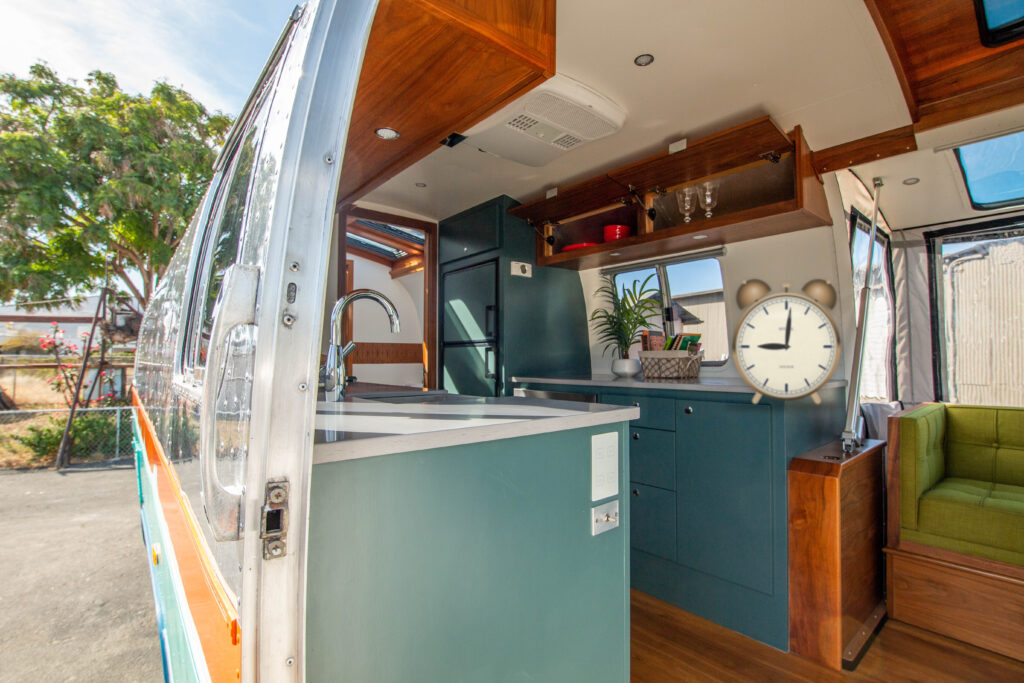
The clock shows 9:01
